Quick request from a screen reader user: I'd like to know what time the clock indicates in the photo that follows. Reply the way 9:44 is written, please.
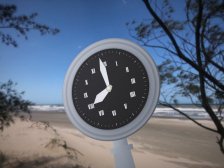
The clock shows 7:59
